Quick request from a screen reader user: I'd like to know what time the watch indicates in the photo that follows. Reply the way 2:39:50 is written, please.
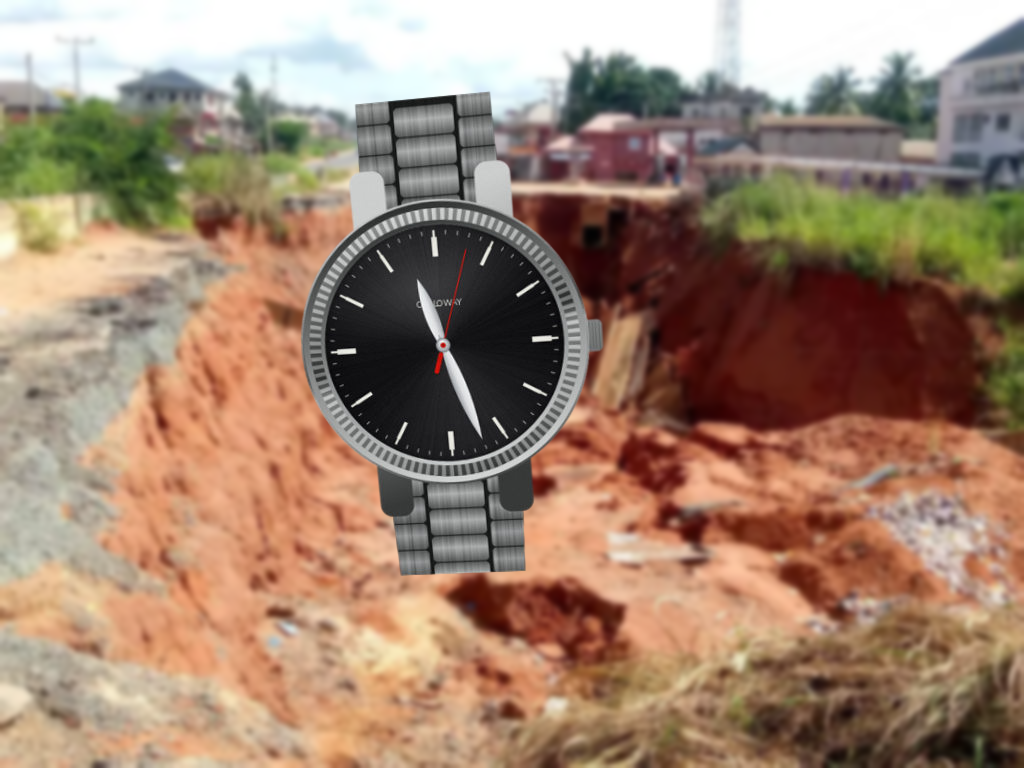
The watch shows 11:27:03
